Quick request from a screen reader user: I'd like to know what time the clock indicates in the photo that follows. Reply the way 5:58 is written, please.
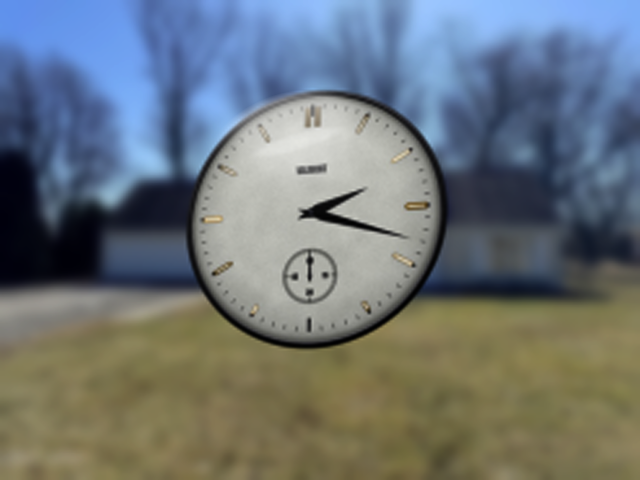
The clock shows 2:18
